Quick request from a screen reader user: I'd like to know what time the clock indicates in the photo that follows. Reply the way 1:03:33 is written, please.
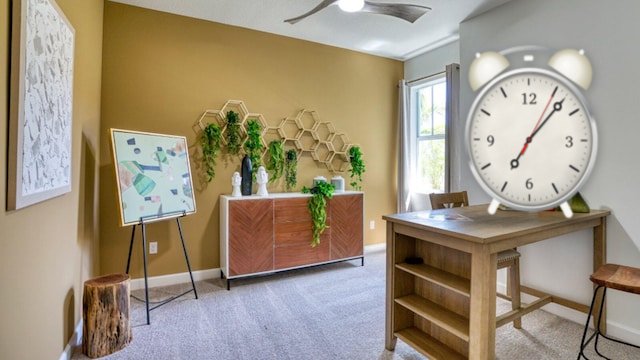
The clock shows 7:07:05
